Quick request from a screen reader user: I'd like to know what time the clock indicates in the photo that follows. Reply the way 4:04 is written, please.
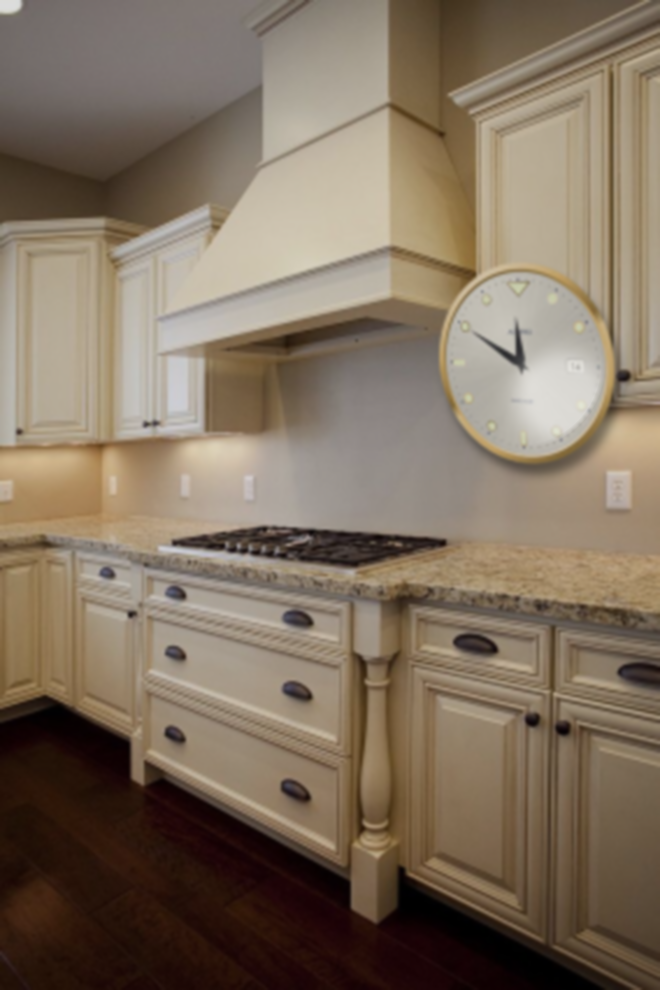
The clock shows 11:50
